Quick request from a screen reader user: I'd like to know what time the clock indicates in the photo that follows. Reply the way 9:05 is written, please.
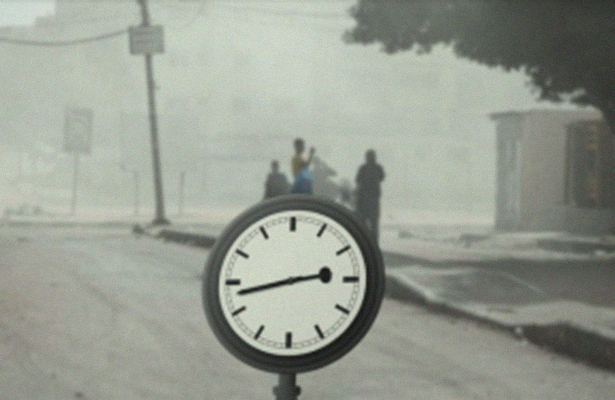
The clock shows 2:43
